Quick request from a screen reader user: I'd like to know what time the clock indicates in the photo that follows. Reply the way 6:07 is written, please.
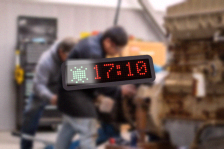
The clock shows 17:10
